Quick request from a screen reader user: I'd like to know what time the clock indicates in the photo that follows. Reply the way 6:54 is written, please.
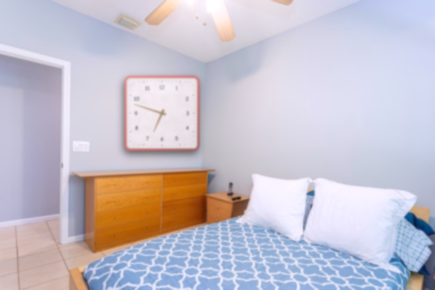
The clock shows 6:48
